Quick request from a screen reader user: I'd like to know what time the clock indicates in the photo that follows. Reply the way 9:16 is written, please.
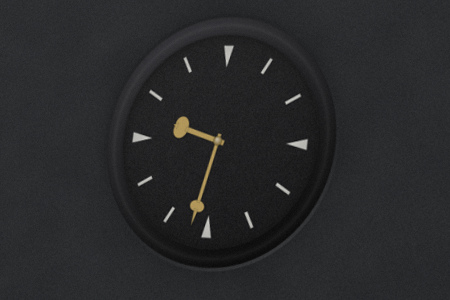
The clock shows 9:32
